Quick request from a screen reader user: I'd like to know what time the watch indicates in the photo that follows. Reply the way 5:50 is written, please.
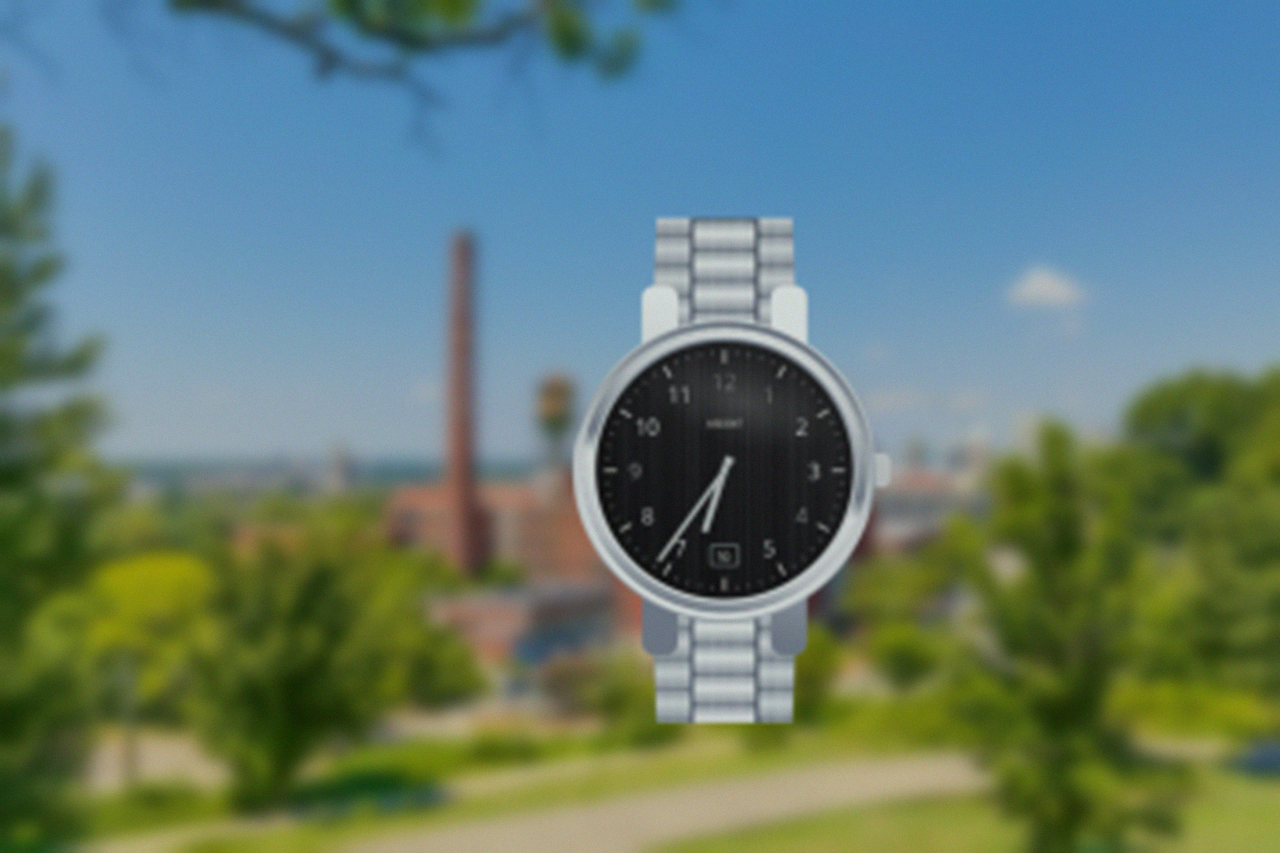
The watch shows 6:36
